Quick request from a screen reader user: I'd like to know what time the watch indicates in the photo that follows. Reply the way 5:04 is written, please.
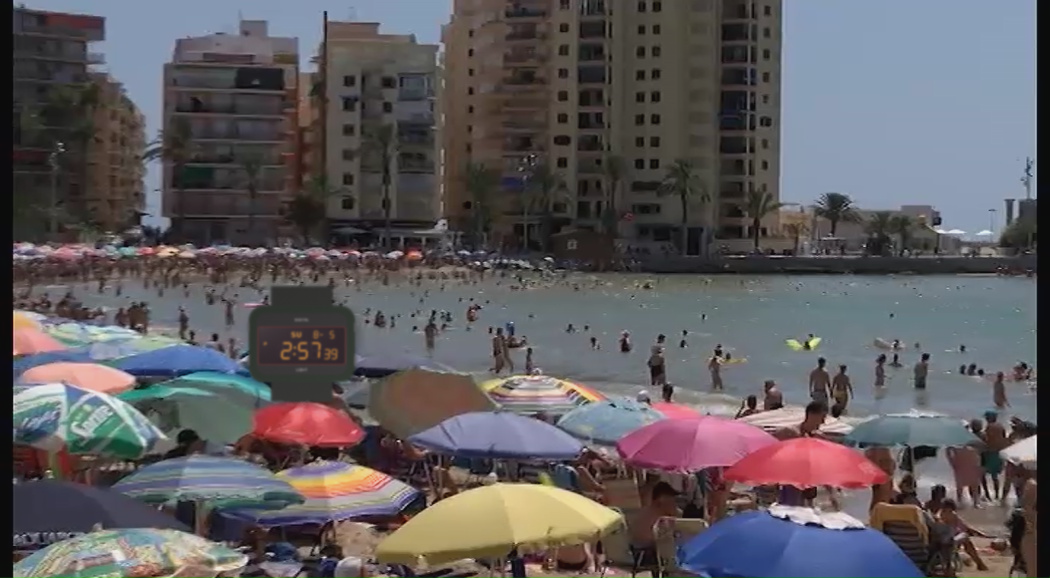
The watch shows 2:57
